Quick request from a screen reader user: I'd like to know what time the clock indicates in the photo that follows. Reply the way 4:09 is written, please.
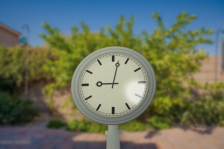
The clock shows 9:02
